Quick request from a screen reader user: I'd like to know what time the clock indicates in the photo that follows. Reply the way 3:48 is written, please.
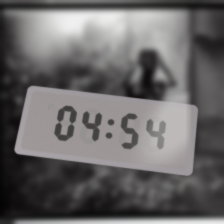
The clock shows 4:54
